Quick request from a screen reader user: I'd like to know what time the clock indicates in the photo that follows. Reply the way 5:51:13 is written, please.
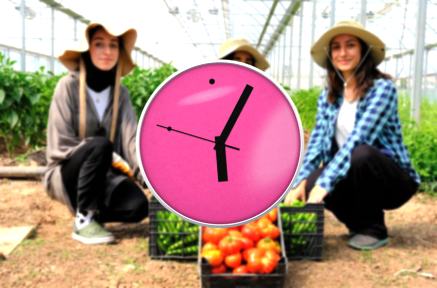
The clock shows 6:05:49
